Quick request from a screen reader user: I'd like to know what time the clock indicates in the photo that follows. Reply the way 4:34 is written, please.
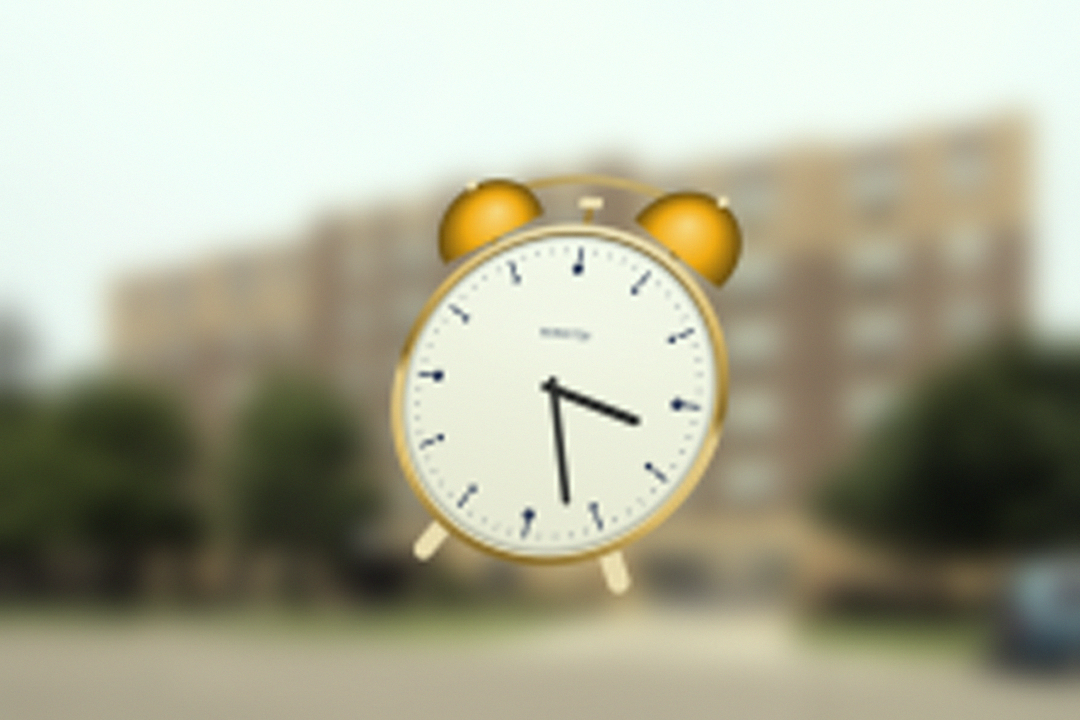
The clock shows 3:27
